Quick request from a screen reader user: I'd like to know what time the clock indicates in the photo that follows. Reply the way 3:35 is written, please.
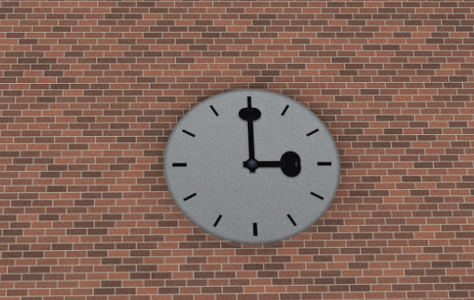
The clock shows 3:00
